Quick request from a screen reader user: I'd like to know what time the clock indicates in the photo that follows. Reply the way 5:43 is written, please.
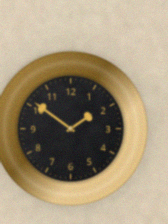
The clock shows 1:51
